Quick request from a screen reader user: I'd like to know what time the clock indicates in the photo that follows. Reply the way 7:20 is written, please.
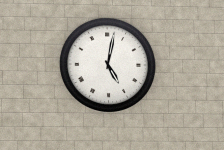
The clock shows 5:02
